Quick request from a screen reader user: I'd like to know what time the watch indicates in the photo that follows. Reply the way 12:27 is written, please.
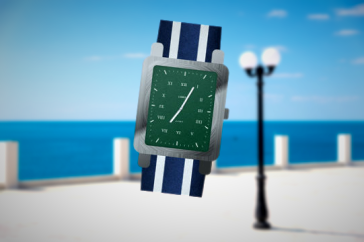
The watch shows 7:04
